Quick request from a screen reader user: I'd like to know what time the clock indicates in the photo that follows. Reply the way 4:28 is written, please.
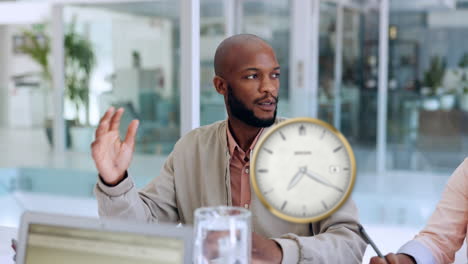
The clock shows 7:20
